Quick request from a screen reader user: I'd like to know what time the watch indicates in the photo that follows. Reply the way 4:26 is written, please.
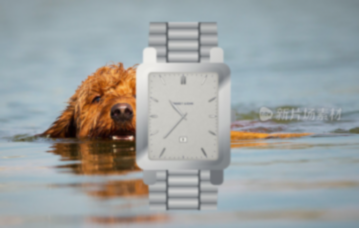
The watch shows 10:37
